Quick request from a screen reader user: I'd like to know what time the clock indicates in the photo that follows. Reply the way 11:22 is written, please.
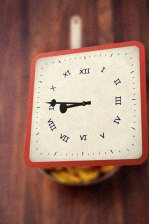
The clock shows 8:46
